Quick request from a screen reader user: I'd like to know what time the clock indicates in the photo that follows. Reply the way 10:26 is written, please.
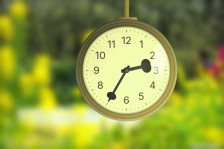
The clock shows 2:35
